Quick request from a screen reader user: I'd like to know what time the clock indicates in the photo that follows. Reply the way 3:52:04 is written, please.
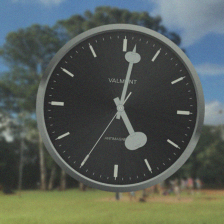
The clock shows 5:01:35
